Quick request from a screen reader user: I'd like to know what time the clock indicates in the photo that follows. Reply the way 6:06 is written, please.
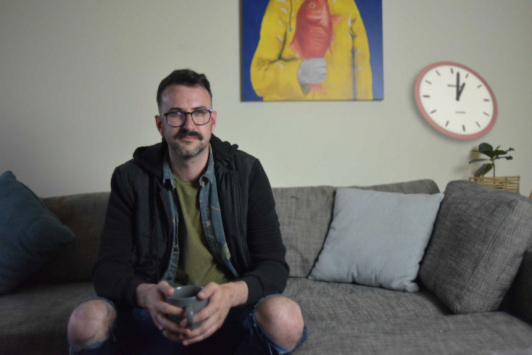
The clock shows 1:02
